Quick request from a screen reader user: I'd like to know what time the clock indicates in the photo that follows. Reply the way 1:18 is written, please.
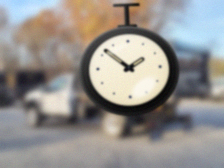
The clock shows 1:52
